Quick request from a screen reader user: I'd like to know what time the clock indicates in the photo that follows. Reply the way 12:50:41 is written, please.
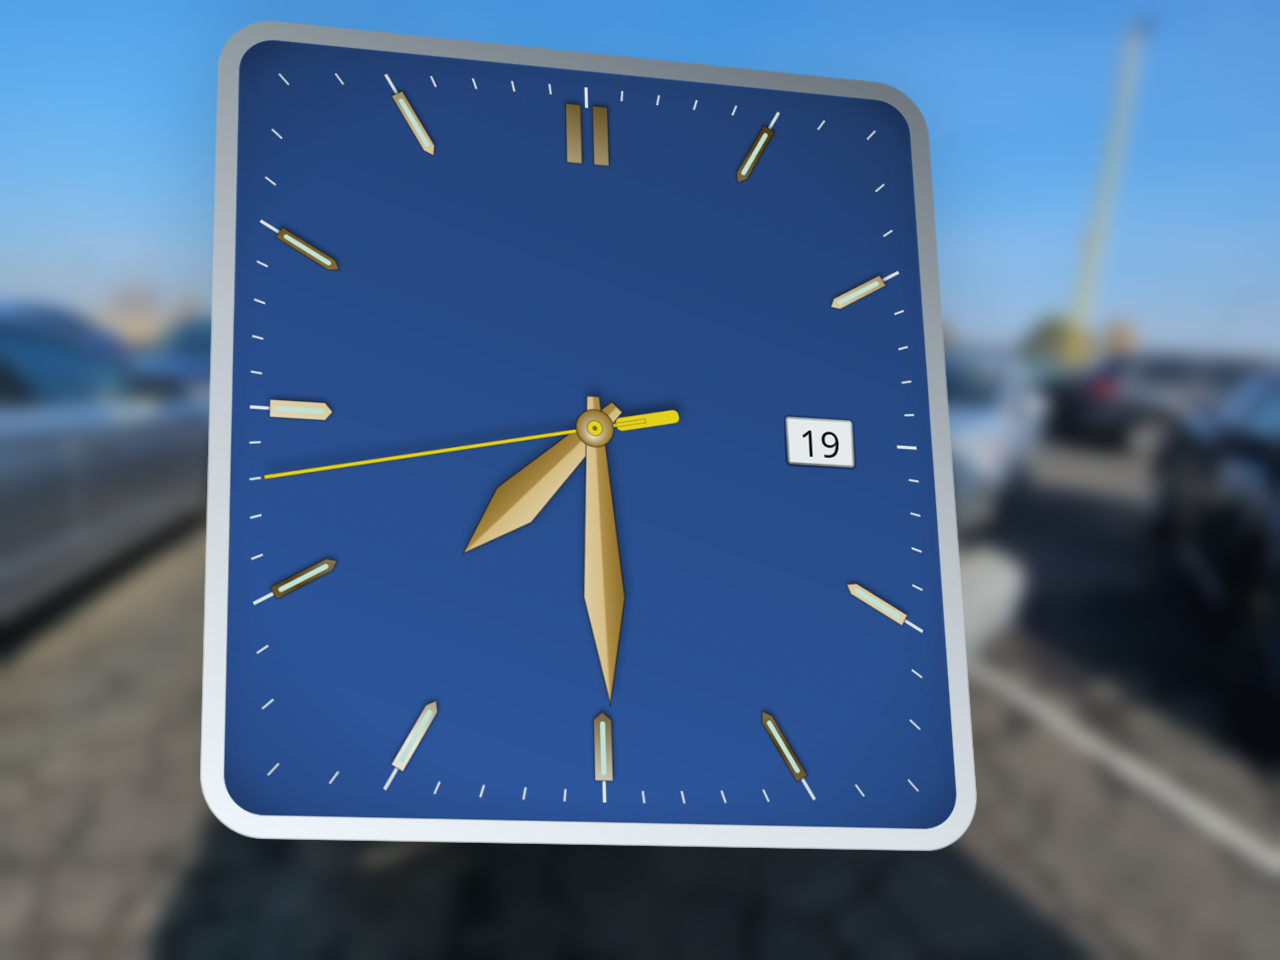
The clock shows 7:29:43
